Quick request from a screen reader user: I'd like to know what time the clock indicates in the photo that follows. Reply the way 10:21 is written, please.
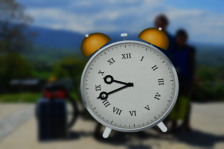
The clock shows 9:42
